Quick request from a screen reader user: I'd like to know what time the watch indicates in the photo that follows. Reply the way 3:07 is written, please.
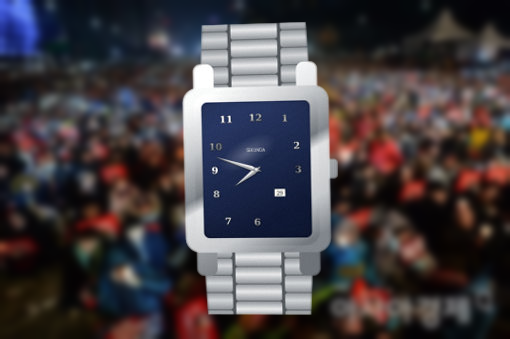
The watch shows 7:48
